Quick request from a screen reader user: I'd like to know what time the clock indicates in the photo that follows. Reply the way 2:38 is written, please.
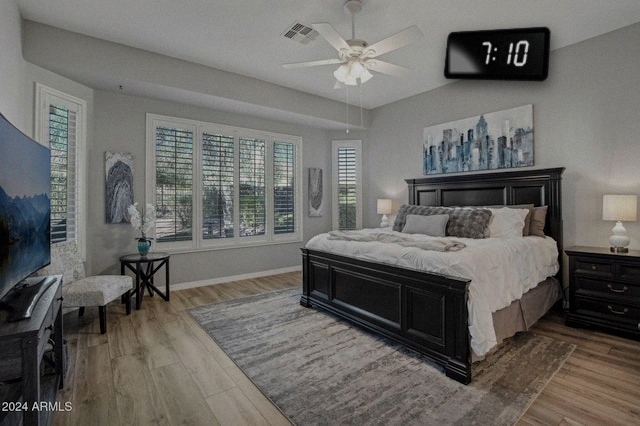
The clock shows 7:10
